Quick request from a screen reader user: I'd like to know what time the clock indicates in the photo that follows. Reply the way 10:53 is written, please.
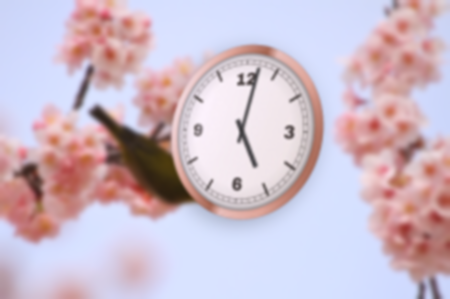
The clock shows 5:02
